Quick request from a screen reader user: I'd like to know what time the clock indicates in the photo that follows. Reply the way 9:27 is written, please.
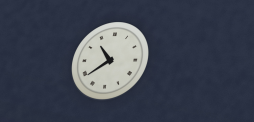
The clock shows 10:39
